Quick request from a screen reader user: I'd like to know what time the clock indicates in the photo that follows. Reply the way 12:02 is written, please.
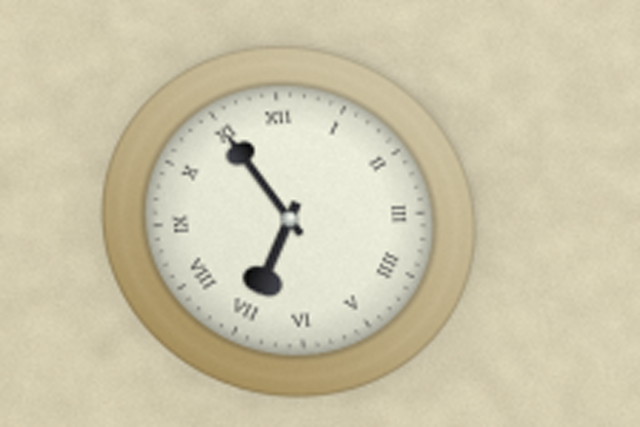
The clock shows 6:55
